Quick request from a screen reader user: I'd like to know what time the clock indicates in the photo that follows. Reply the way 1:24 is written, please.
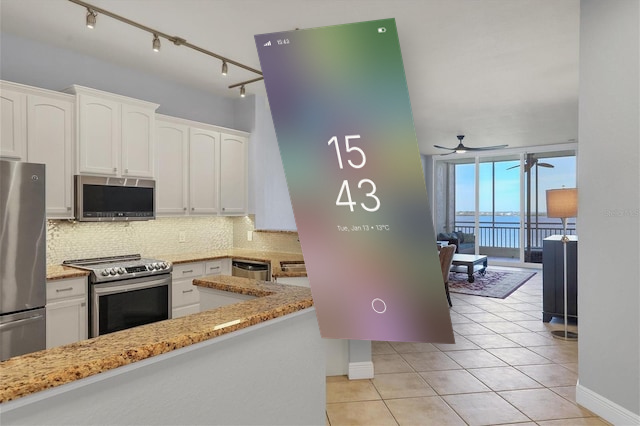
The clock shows 15:43
